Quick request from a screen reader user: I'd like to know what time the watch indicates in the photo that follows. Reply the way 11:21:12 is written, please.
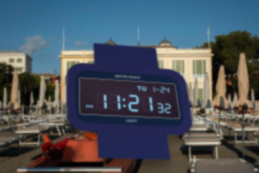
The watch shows 11:21:32
